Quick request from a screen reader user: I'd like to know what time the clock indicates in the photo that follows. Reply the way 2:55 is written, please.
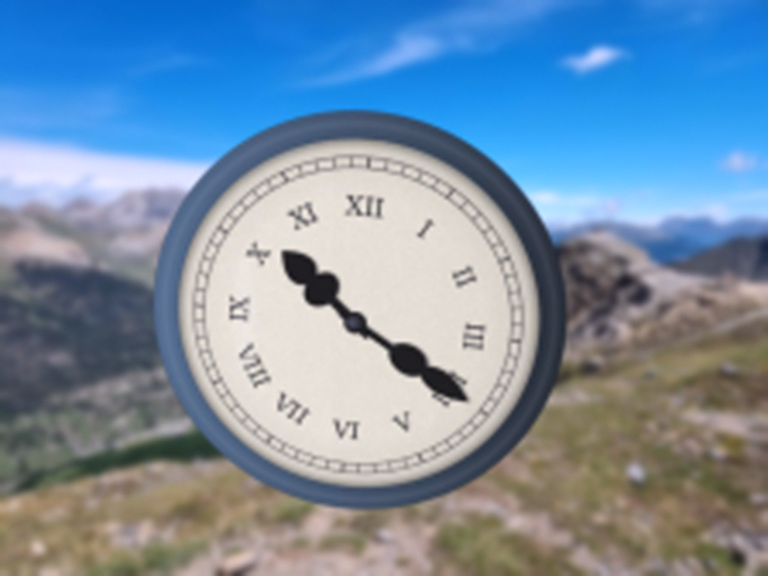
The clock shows 10:20
